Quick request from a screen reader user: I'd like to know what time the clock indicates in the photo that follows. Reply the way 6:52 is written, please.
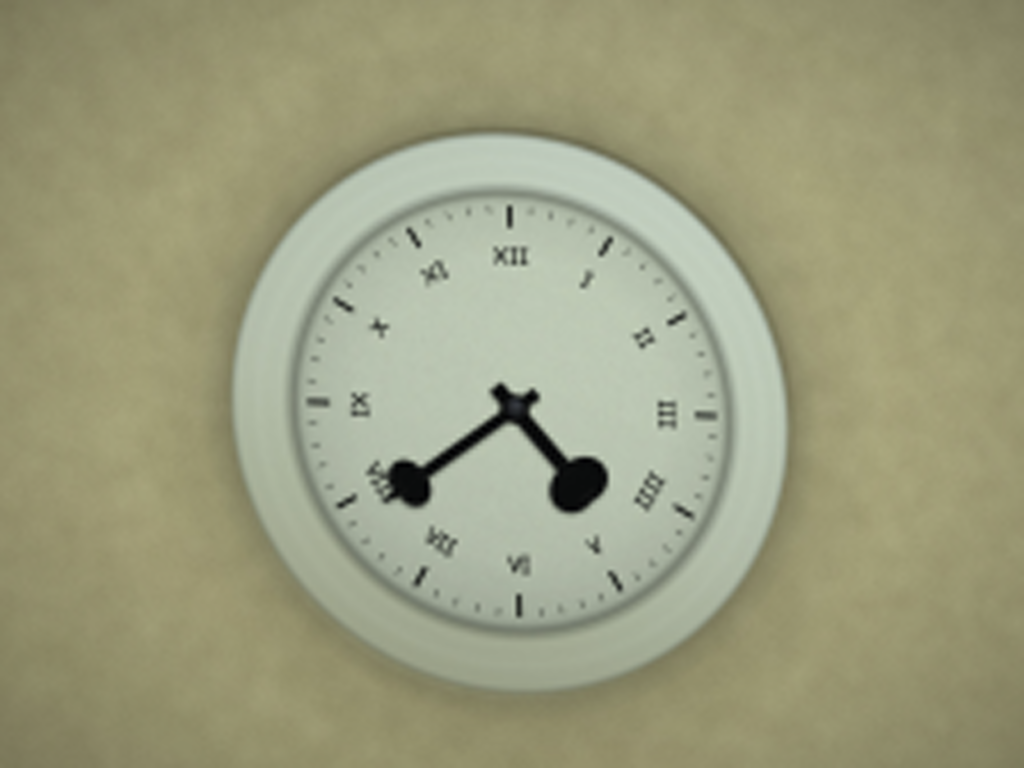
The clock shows 4:39
